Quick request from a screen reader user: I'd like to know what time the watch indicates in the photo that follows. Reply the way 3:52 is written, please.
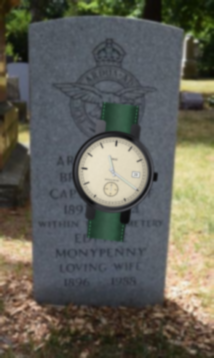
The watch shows 11:20
